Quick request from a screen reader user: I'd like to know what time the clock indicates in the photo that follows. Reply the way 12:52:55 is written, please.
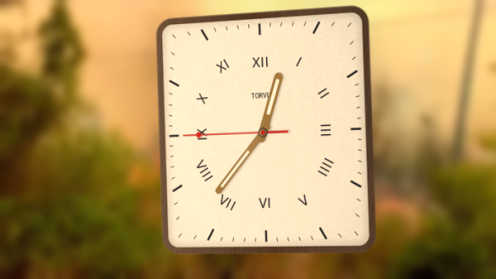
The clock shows 12:36:45
